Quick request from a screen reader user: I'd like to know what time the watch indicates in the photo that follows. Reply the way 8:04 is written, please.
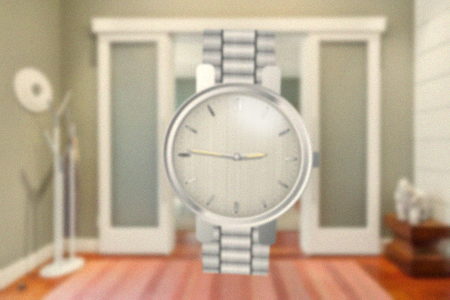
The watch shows 2:46
